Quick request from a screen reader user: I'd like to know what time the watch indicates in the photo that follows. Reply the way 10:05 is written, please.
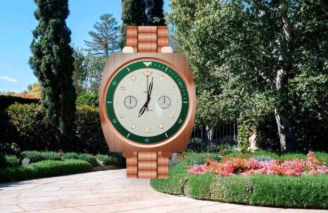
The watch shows 7:02
